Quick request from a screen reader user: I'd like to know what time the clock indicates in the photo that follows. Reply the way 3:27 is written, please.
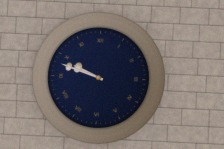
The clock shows 9:48
